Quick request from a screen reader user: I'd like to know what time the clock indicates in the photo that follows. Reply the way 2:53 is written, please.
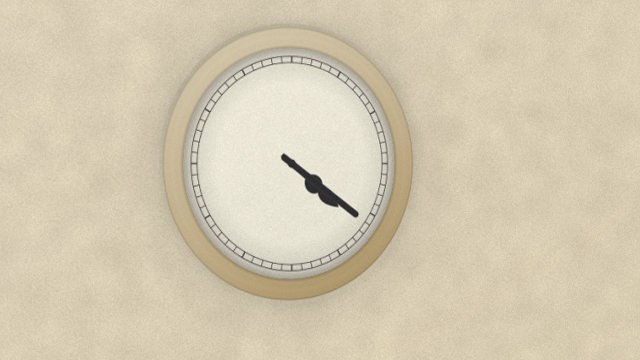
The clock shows 4:21
